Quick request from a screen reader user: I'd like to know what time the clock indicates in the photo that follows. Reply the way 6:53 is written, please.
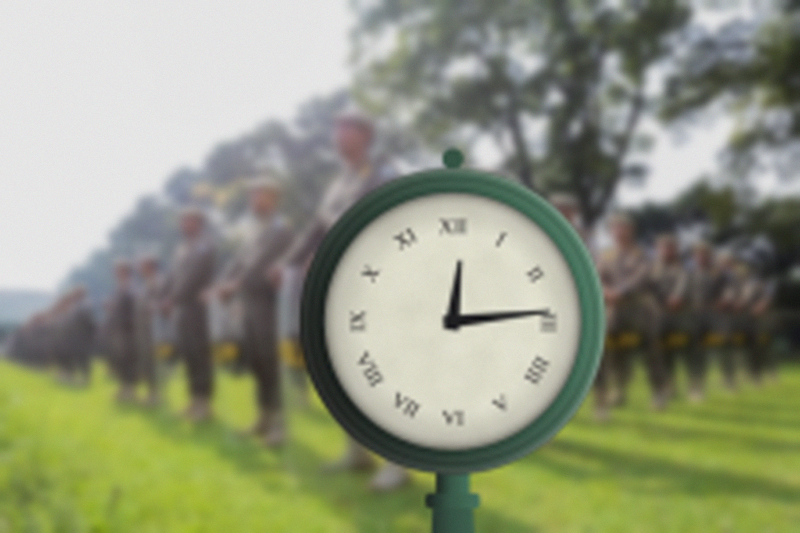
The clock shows 12:14
